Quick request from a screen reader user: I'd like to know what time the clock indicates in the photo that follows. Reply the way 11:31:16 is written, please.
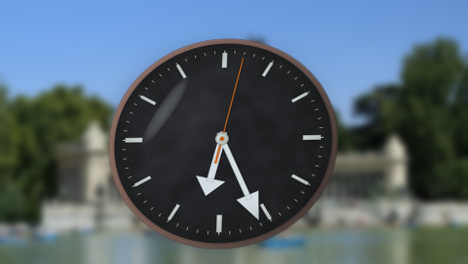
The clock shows 6:26:02
